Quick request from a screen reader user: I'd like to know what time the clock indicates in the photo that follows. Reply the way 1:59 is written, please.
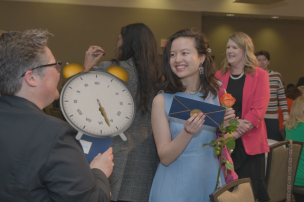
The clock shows 5:27
